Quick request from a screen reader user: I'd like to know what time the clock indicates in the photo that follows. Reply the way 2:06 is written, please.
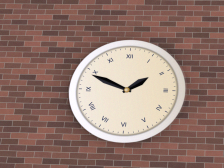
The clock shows 1:49
